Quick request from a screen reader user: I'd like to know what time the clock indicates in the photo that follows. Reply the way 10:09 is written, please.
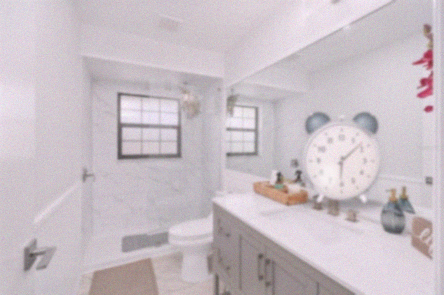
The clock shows 6:08
